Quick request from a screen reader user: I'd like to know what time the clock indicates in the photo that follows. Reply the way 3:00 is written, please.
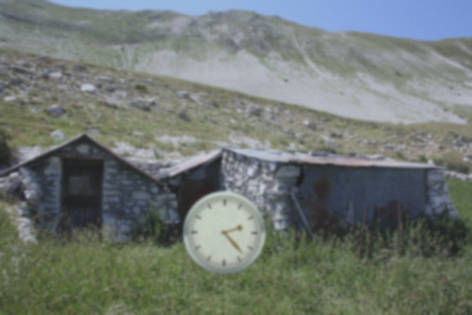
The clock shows 2:23
